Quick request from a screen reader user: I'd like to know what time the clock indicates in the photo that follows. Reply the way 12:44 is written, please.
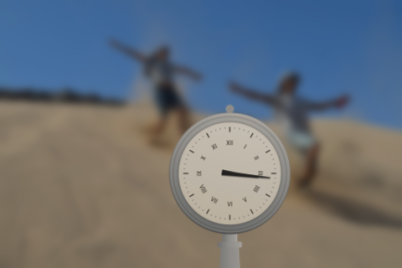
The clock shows 3:16
